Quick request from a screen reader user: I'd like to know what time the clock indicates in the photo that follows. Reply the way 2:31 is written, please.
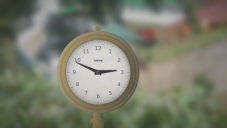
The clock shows 2:49
